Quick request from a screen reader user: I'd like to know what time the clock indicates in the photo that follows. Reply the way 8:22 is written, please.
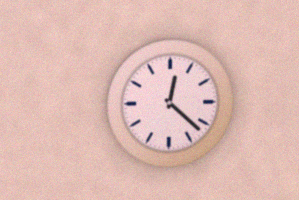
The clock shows 12:22
